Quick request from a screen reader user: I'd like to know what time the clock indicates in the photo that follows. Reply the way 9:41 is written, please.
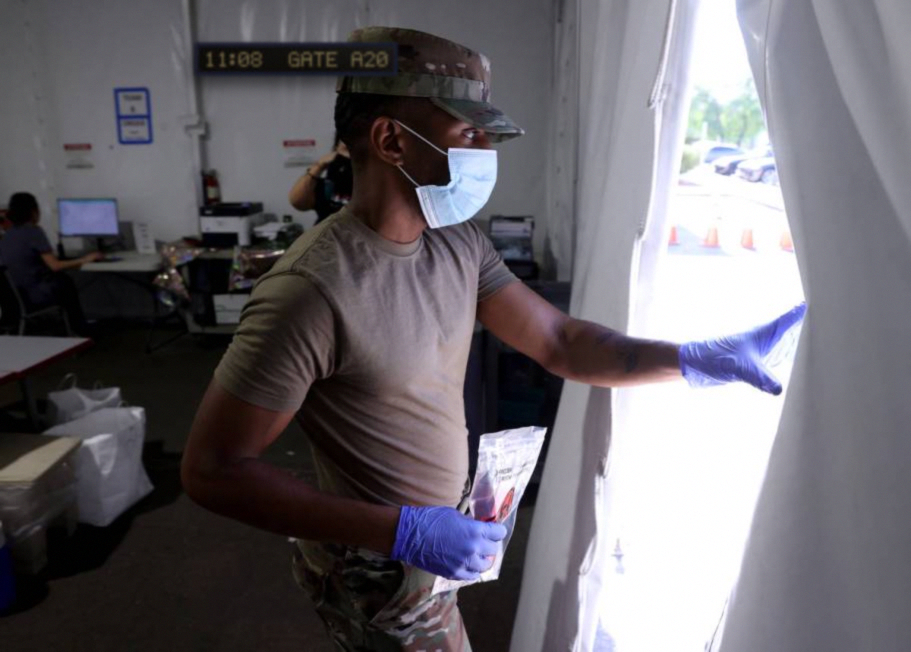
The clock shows 11:08
